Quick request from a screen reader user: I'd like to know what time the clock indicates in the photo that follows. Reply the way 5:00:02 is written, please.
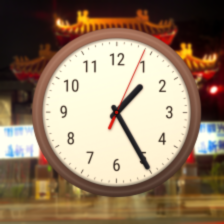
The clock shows 1:25:04
